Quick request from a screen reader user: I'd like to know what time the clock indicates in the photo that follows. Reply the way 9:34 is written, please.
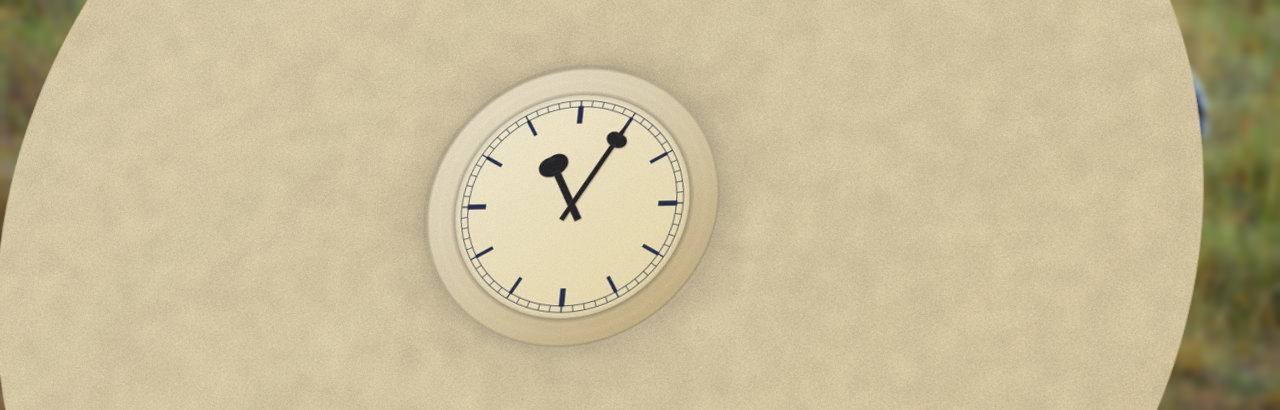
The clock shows 11:05
